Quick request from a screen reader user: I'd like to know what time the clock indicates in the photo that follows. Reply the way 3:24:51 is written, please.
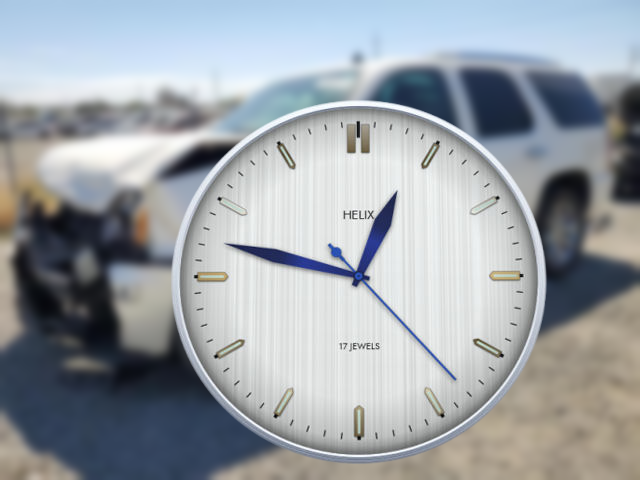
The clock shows 12:47:23
